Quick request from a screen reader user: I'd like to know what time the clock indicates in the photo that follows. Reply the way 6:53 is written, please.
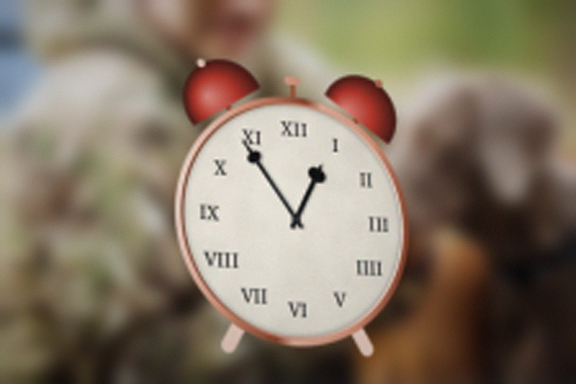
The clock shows 12:54
